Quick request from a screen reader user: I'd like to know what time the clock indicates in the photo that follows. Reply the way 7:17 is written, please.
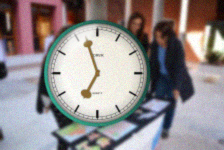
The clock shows 6:57
